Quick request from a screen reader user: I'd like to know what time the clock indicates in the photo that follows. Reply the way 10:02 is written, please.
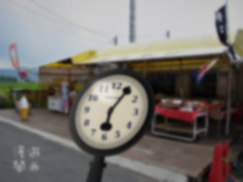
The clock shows 6:05
